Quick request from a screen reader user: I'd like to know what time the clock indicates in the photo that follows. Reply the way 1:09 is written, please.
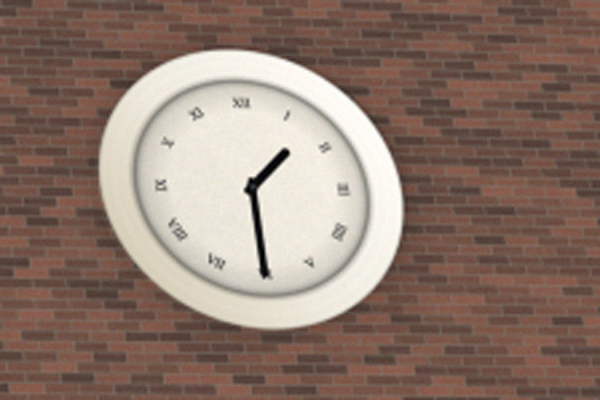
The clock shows 1:30
